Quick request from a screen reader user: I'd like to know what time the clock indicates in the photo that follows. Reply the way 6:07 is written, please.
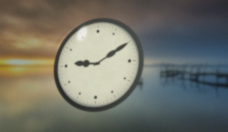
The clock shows 9:10
